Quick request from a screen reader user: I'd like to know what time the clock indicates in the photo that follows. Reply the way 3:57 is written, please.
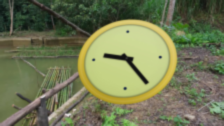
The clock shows 9:24
